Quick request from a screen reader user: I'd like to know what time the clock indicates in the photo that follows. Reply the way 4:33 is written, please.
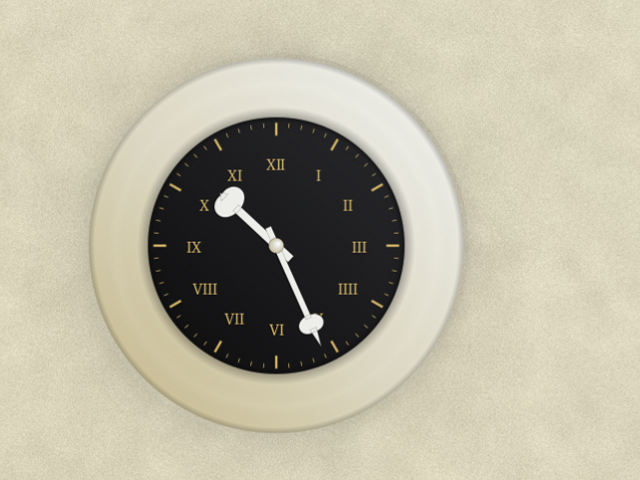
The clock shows 10:26
